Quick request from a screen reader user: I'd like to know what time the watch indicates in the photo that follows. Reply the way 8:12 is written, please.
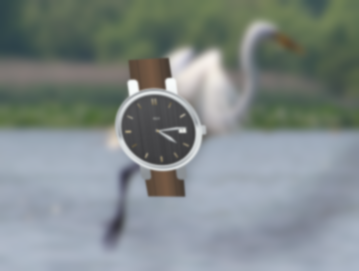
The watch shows 4:14
